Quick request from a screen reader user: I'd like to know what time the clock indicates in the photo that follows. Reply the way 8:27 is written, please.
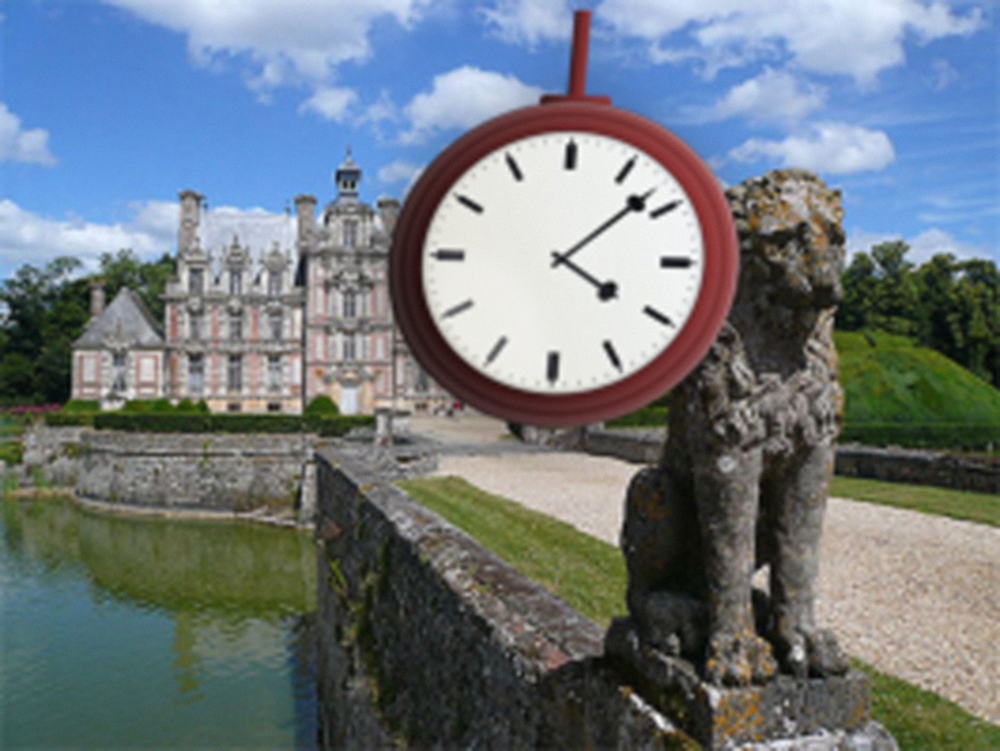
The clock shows 4:08
